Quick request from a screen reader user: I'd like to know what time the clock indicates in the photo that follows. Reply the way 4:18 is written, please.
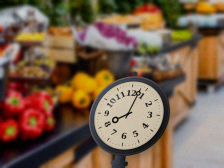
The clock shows 8:03
